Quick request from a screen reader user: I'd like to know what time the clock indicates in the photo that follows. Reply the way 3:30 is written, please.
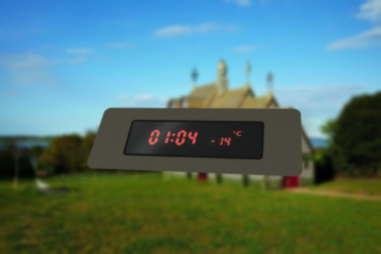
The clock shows 1:04
